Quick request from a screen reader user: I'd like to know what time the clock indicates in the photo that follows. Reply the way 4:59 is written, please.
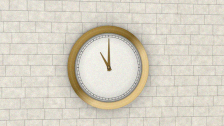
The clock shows 11:00
